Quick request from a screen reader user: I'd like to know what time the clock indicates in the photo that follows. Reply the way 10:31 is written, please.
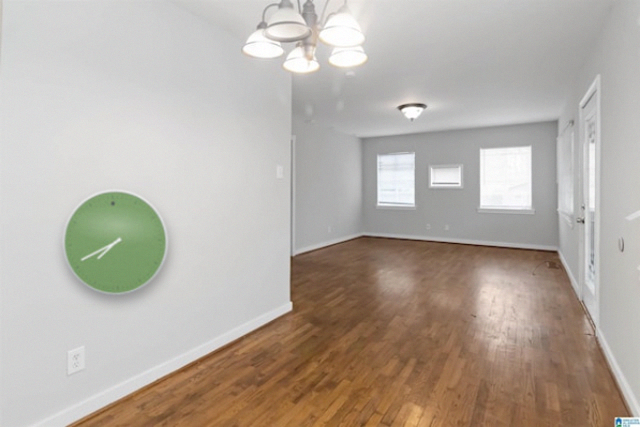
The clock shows 7:41
